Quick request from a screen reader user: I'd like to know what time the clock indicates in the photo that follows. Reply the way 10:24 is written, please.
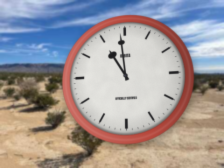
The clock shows 10:59
